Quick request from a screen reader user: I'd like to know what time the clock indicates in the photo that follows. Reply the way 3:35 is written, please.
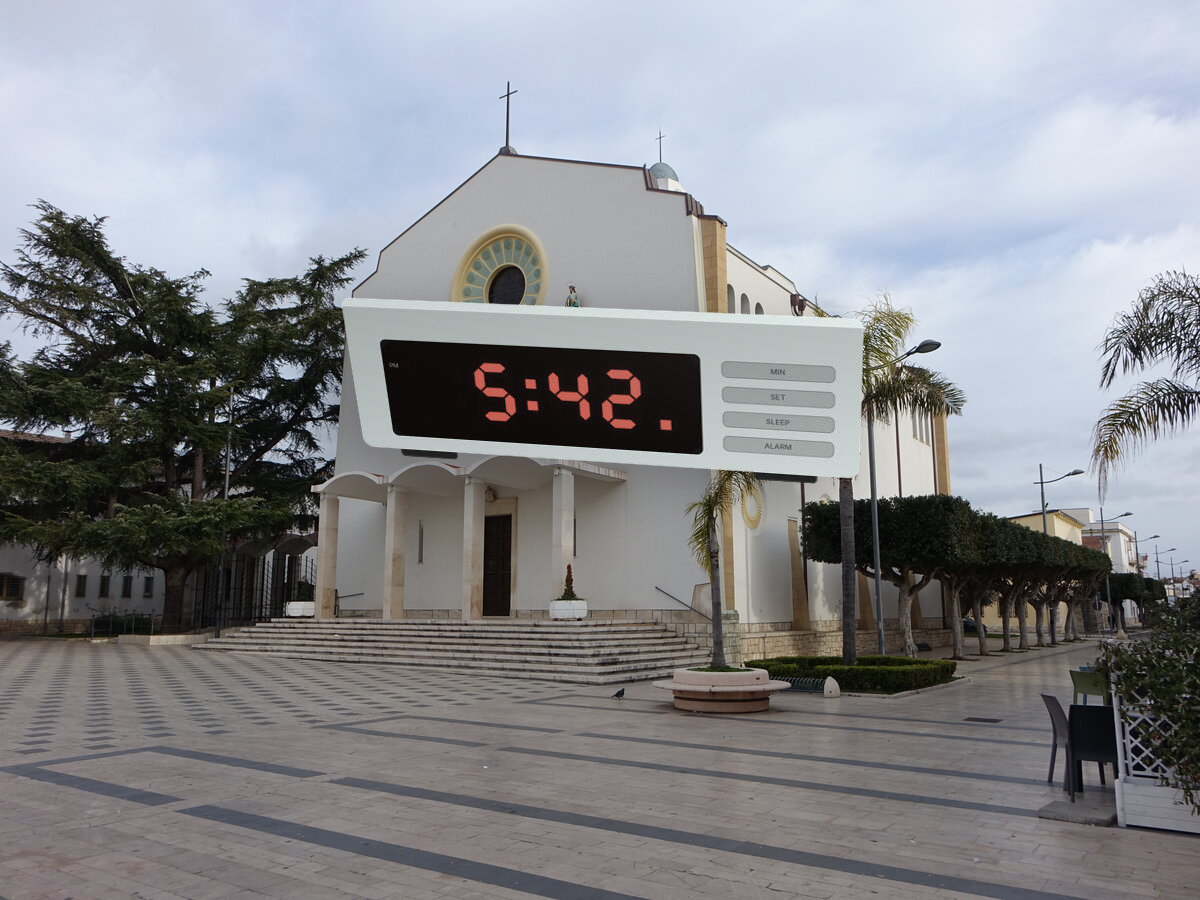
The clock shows 5:42
